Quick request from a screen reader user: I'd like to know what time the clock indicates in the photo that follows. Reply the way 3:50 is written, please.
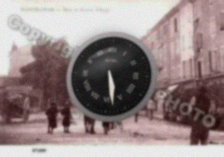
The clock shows 5:28
